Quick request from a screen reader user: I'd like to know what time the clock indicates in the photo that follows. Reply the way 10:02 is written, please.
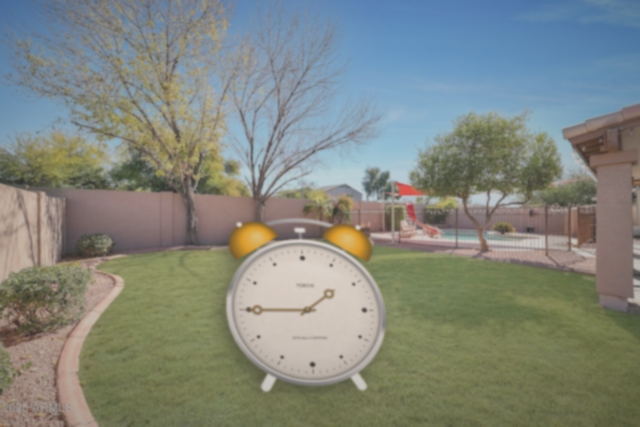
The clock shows 1:45
